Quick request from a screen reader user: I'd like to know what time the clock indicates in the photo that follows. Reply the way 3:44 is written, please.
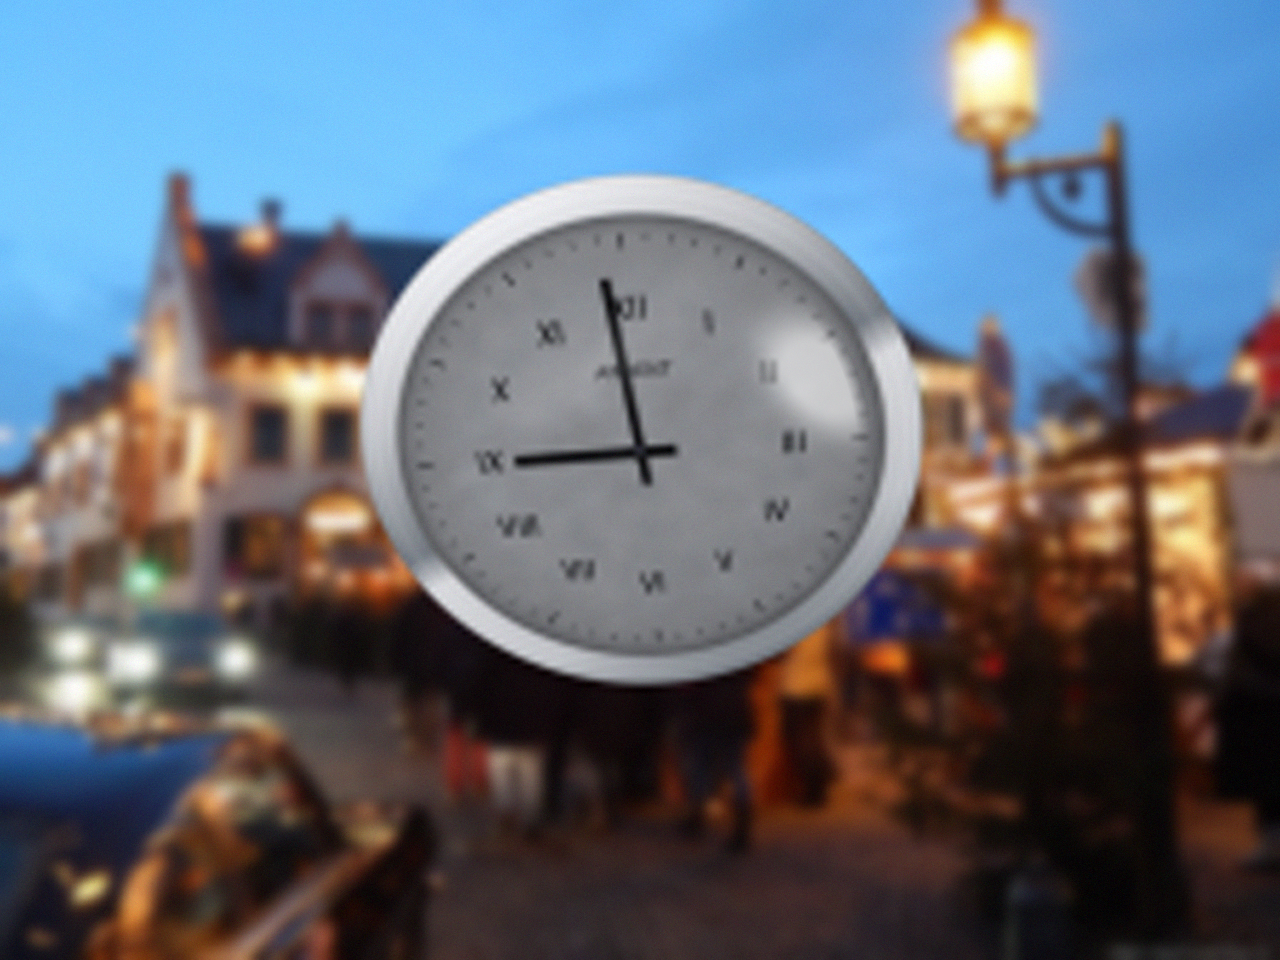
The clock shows 8:59
